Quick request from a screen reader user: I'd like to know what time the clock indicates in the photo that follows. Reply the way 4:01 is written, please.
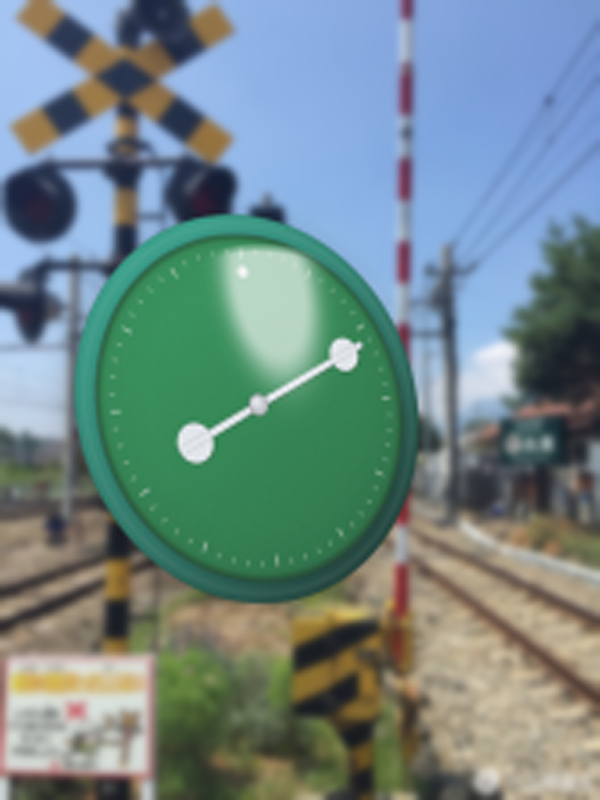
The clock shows 8:11
